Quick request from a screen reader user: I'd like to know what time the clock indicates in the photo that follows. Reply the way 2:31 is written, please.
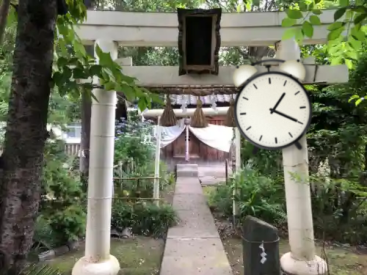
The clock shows 1:20
